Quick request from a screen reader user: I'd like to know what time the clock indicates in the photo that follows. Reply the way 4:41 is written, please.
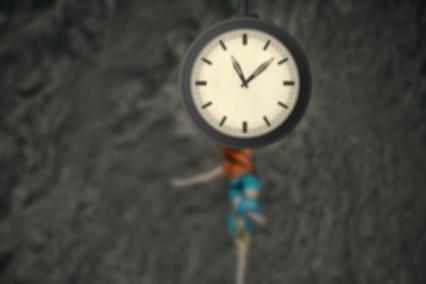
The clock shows 11:08
